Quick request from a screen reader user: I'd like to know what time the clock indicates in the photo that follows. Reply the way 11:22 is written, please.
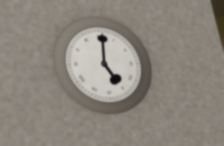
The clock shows 5:01
